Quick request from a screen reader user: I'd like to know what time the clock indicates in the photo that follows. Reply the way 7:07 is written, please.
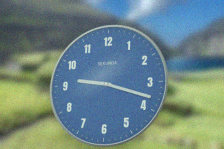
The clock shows 9:18
